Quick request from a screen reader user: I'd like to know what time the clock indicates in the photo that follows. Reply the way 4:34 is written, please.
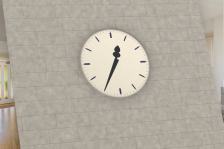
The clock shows 12:35
